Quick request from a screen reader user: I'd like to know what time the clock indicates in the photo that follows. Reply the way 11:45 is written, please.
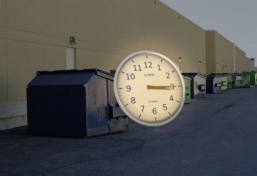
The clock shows 3:15
